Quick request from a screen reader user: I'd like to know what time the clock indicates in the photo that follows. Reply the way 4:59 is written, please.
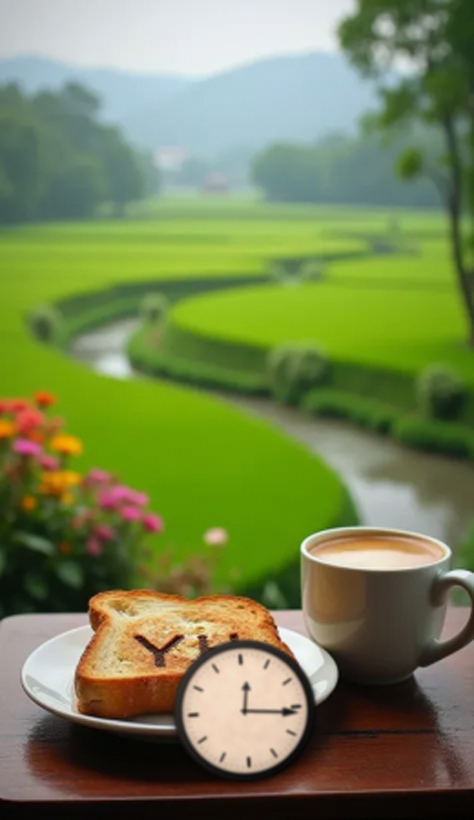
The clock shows 12:16
